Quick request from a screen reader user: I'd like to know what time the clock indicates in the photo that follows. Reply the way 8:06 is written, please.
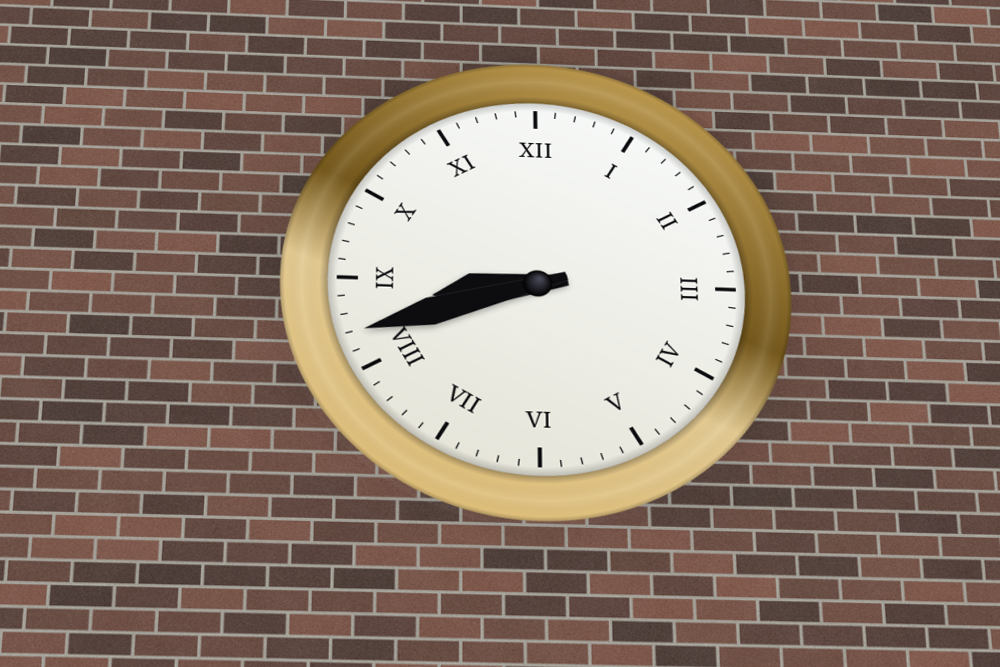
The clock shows 8:42
